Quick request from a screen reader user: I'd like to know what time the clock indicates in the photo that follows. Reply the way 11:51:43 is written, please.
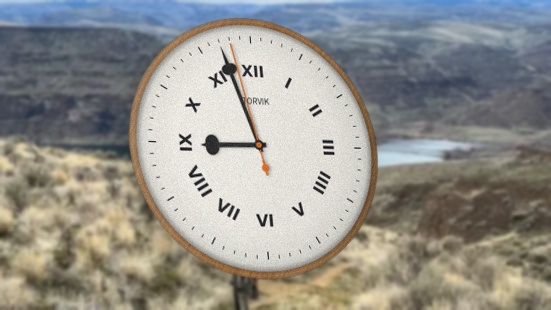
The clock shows 8:56:58
